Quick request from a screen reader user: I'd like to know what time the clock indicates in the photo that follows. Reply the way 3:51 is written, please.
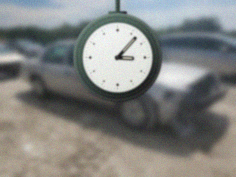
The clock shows 3:07
